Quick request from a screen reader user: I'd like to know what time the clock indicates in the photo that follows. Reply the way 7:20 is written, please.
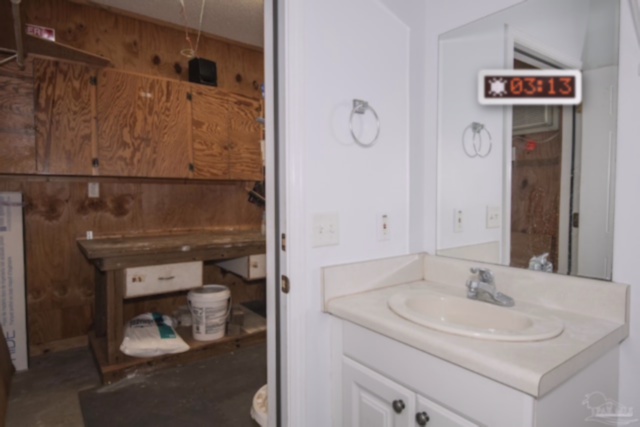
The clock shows 3:13
